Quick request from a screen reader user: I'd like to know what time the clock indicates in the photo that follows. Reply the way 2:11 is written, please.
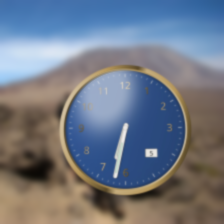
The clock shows 6:32
